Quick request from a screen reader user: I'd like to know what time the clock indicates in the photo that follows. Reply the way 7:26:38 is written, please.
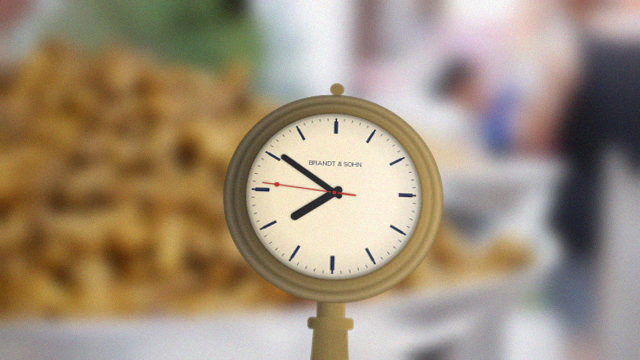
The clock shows 7:50:46
